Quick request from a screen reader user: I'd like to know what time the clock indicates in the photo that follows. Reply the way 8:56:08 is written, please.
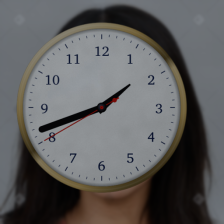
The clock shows 1:41:40
